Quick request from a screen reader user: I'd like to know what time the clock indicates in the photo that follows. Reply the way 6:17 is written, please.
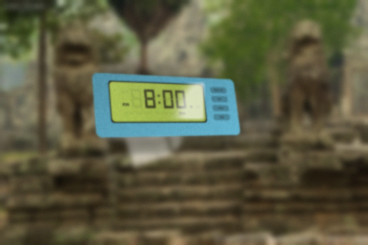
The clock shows 8:00
